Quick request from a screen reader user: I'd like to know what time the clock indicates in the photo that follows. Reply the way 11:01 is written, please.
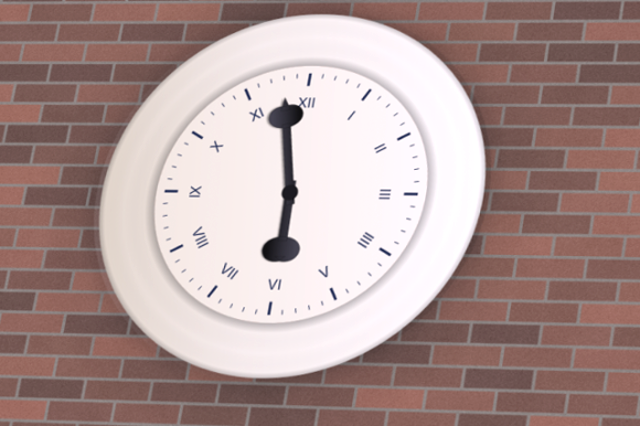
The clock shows 5:58
